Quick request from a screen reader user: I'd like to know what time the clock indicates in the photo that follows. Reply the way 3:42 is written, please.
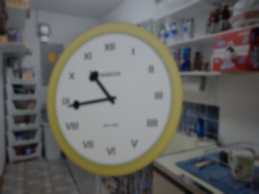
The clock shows 10:44
